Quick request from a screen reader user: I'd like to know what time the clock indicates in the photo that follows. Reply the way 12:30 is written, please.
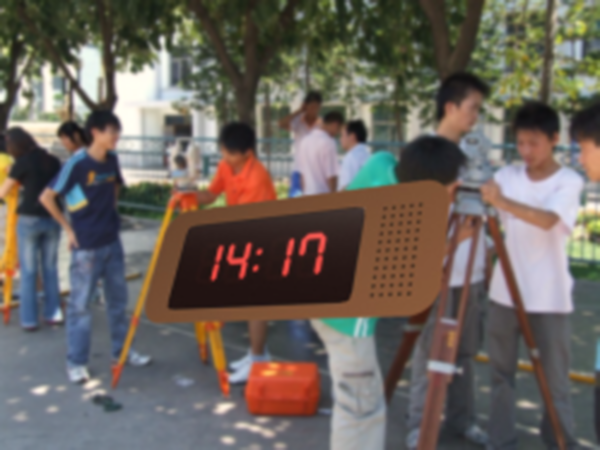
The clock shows 14:17
